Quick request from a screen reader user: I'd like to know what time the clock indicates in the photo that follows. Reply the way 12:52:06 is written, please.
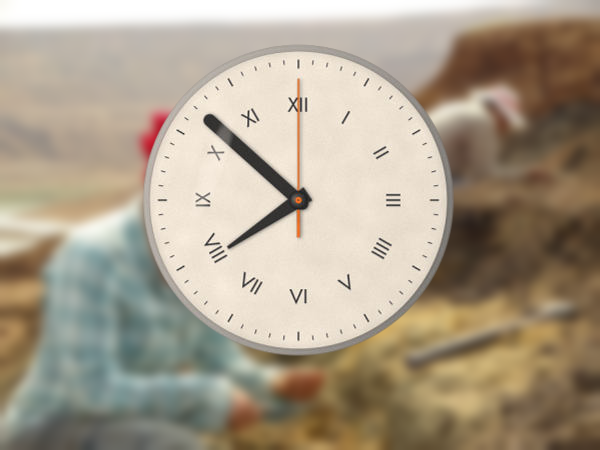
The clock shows 7:52:00
